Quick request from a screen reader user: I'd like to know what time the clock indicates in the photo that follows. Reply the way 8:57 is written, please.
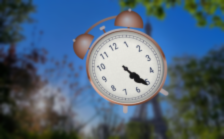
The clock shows 5:26
